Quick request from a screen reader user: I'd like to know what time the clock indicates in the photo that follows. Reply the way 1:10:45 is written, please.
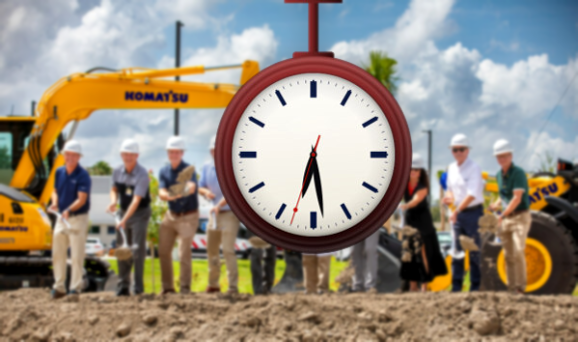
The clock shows 6:28:33
